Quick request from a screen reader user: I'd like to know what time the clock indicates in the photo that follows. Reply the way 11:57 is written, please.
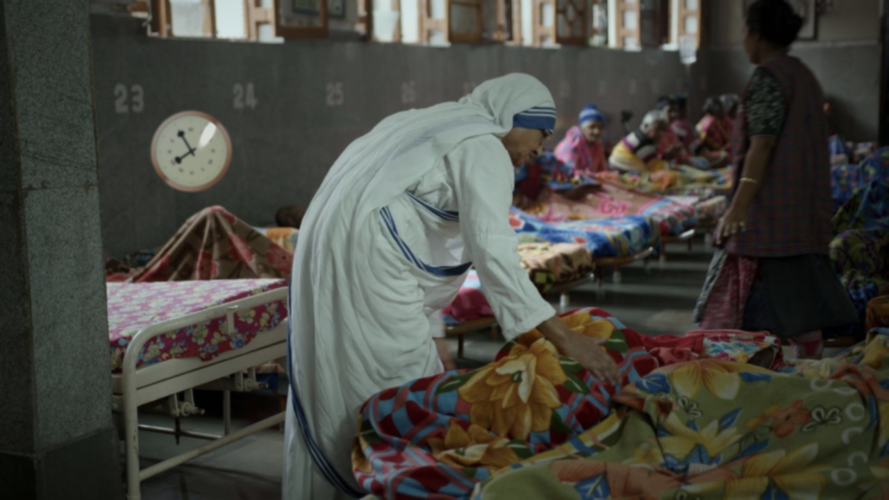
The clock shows 7:55
